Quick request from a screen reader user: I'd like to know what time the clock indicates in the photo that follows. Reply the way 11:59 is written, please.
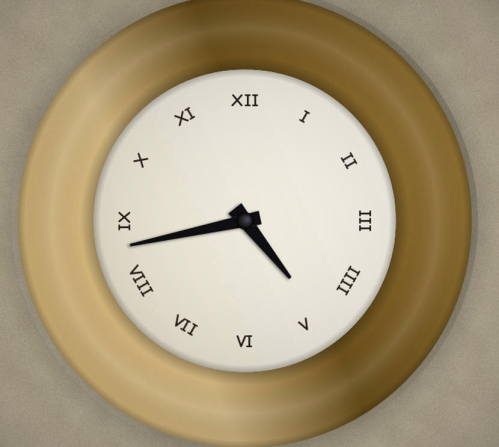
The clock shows 4:43
